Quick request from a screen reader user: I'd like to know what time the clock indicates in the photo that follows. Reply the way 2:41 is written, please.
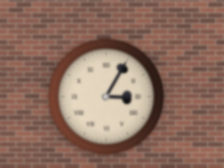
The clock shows 3:05
